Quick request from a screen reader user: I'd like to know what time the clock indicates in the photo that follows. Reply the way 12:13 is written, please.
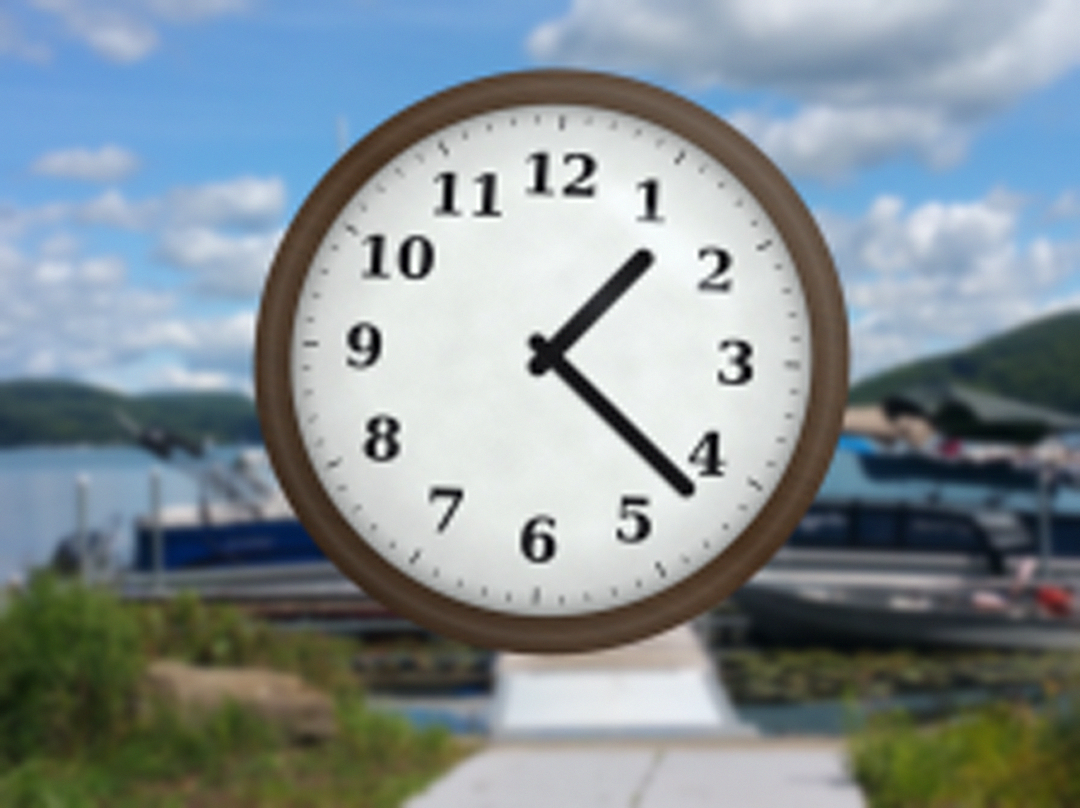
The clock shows 1:22
